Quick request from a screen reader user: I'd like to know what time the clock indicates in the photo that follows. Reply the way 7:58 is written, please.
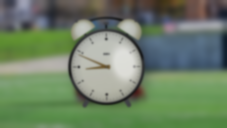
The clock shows 8:49
